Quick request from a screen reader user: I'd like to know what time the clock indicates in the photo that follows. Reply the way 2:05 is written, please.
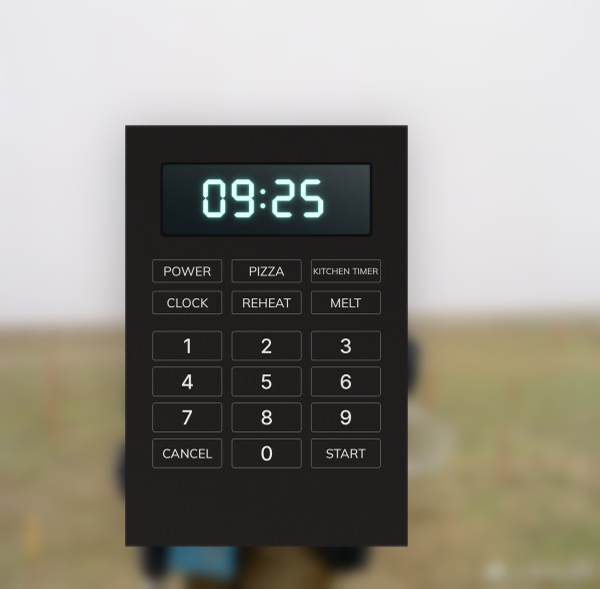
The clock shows 9:25
